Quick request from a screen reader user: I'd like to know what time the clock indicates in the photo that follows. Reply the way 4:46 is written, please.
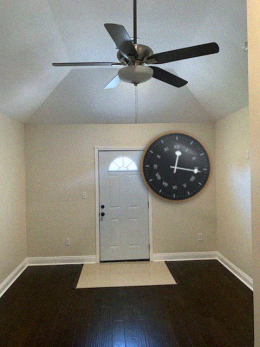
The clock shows 12:16
